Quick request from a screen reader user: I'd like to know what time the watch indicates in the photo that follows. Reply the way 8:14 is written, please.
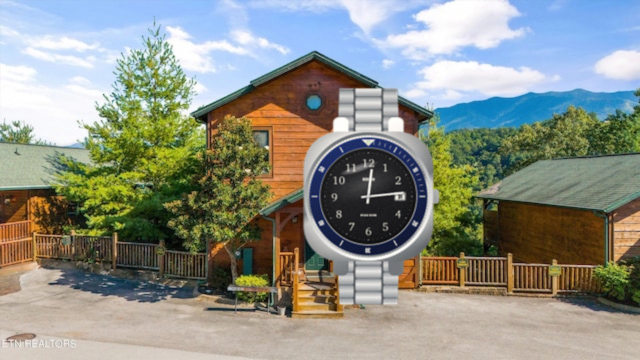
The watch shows 12:14
